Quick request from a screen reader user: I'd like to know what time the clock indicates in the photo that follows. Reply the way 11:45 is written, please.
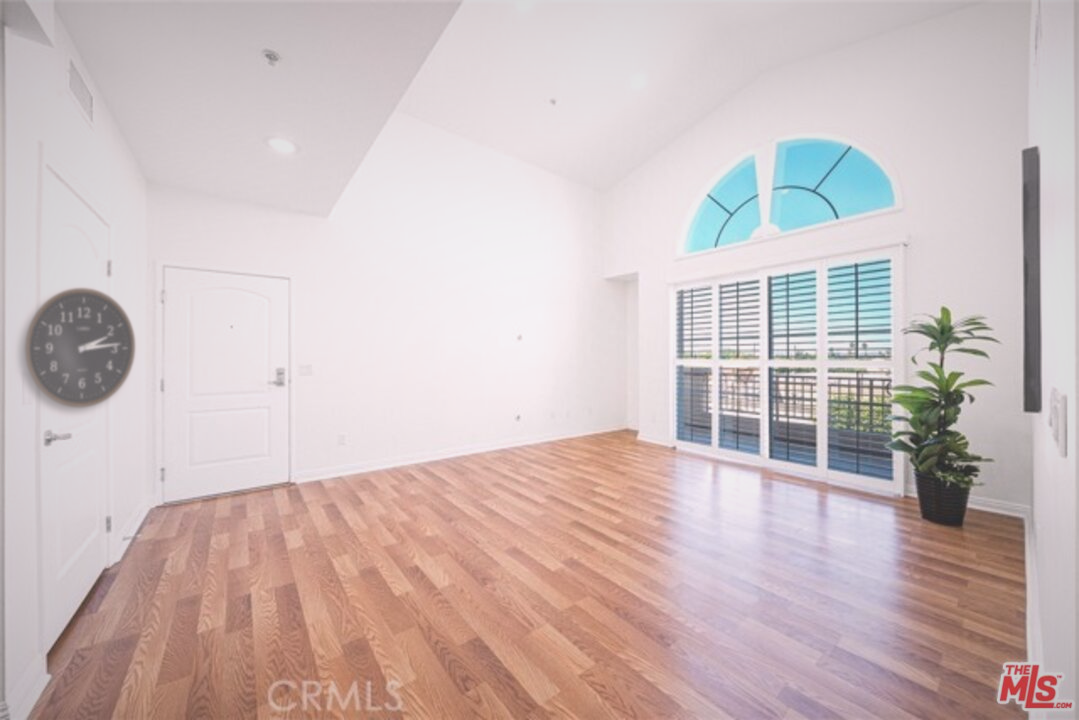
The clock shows 2:14
